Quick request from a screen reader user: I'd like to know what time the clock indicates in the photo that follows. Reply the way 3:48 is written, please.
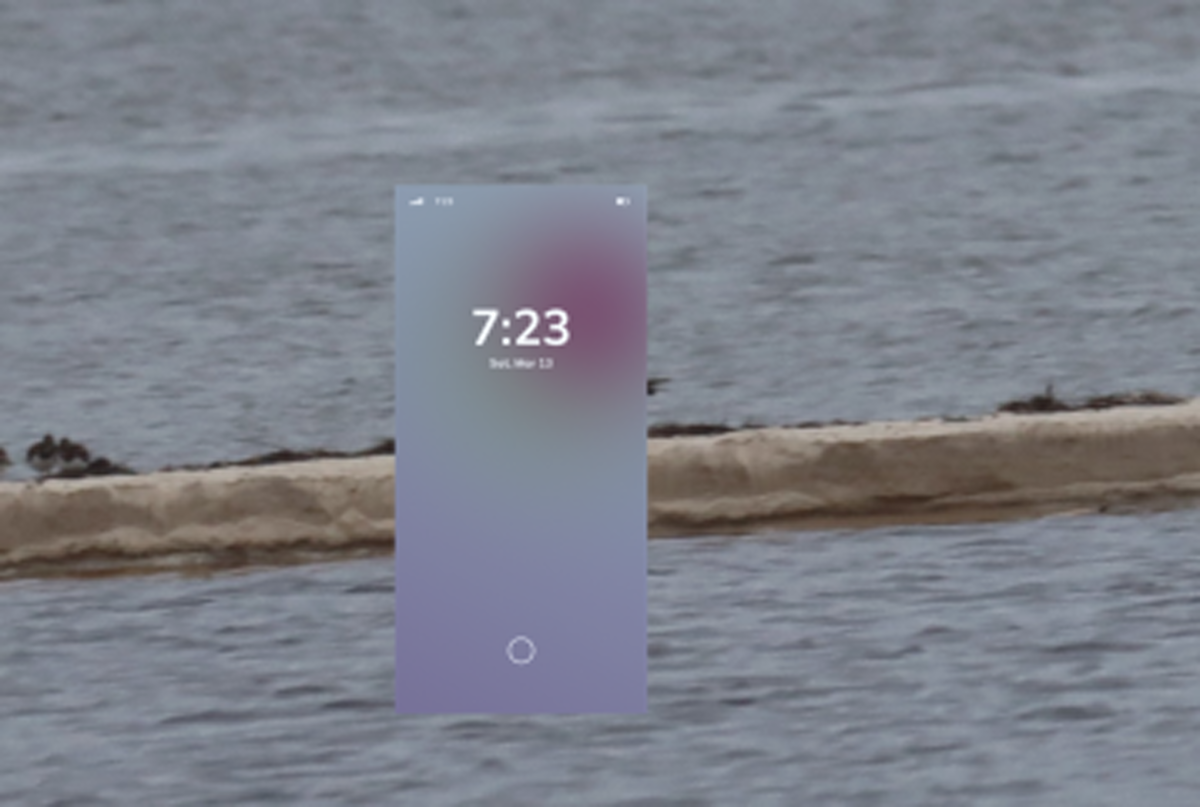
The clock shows 7:23
